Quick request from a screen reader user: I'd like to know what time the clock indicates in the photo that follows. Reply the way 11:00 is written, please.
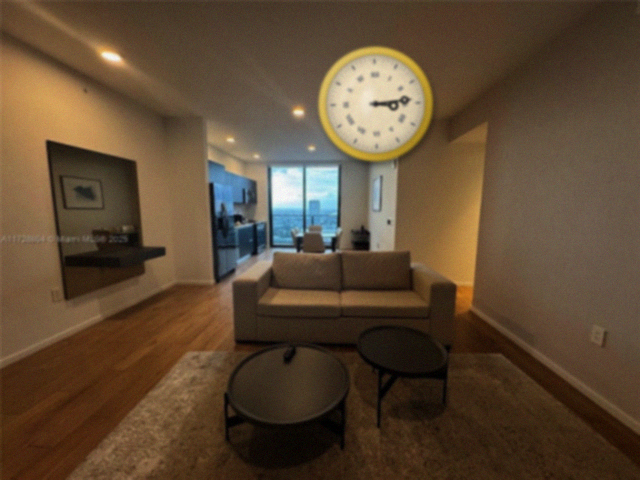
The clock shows 3:14
